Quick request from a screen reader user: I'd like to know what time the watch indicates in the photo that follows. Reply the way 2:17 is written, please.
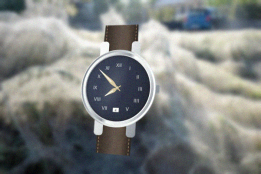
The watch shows 7:52
